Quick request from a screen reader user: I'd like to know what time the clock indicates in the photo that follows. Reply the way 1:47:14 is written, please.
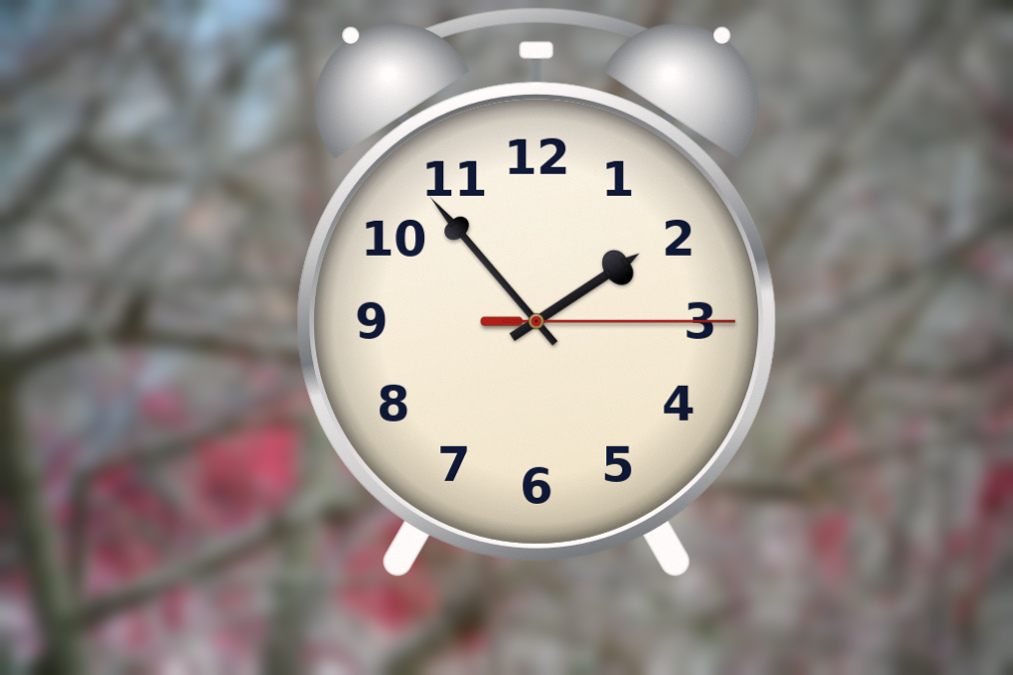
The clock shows 1:53:15
